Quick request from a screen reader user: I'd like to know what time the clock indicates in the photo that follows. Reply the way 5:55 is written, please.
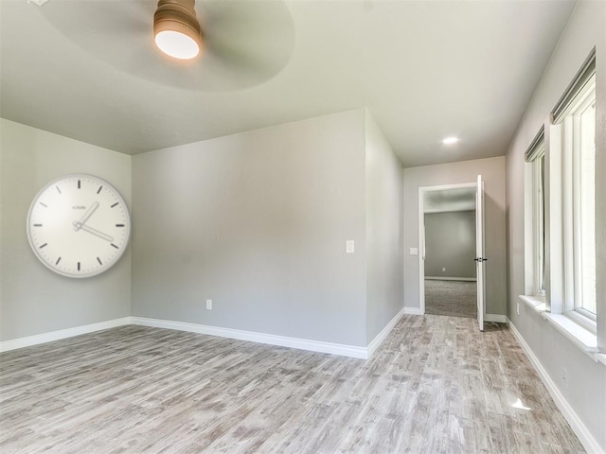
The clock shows 1:19
